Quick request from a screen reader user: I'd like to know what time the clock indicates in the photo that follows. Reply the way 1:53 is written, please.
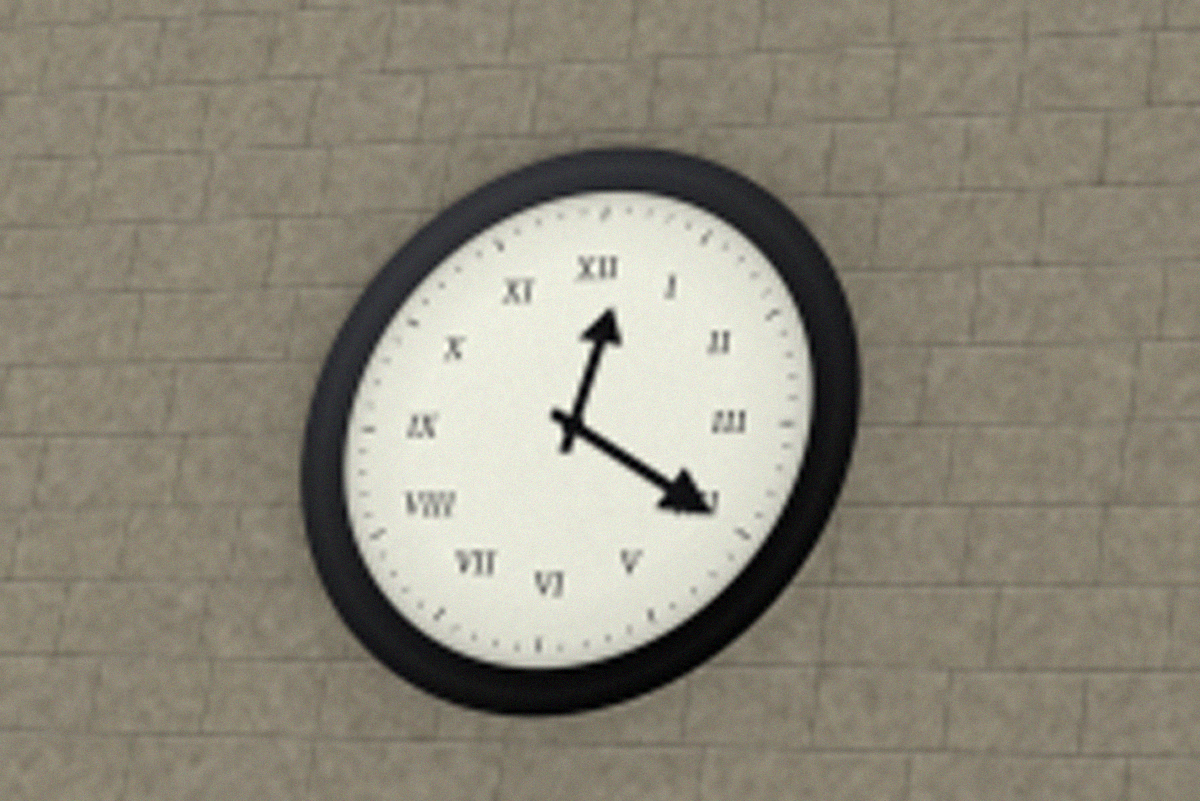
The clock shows 12:20
